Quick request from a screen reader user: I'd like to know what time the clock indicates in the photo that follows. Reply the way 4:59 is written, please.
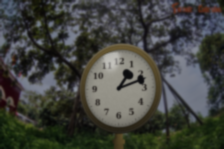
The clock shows 1:12
